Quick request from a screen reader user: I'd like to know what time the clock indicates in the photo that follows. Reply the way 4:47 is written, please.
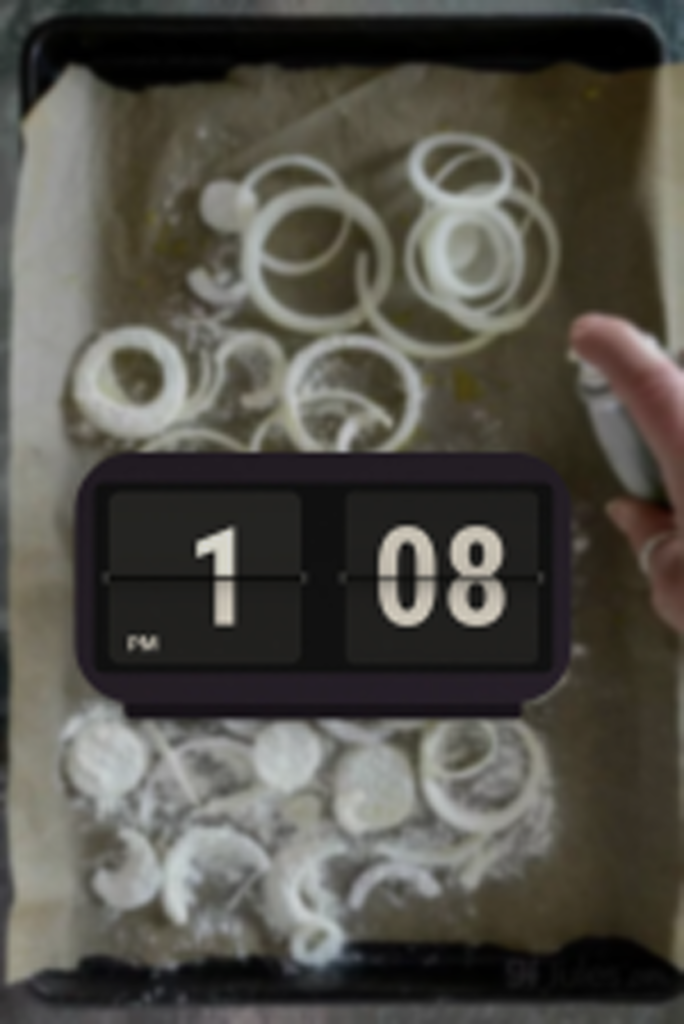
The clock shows 1:08
